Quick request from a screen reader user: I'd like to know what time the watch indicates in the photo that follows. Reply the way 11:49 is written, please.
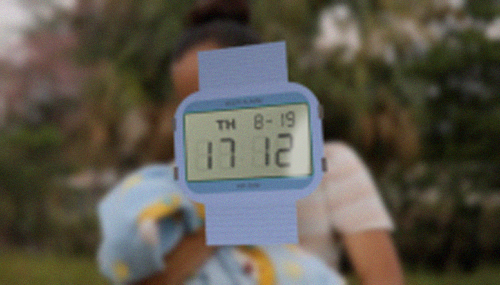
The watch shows 17:12
